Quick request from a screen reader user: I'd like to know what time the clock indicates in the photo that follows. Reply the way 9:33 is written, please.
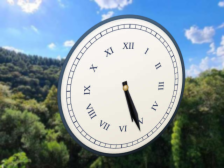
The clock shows 5:26
